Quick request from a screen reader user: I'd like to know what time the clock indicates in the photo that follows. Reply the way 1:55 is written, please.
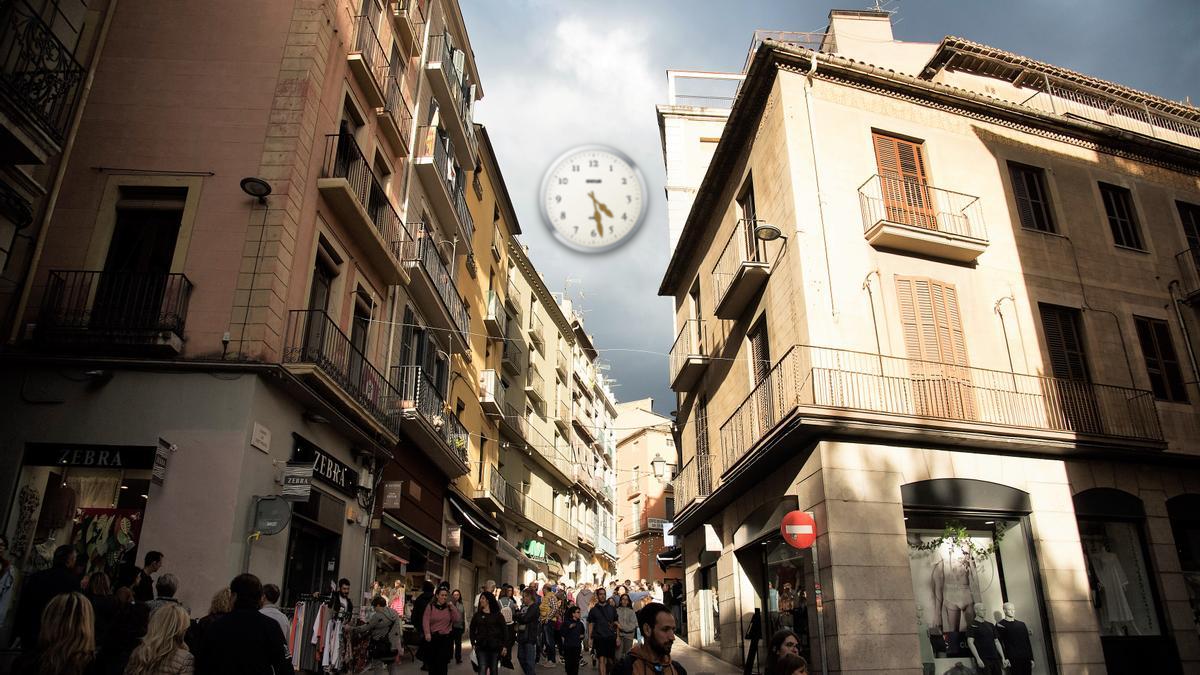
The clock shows 4:28
